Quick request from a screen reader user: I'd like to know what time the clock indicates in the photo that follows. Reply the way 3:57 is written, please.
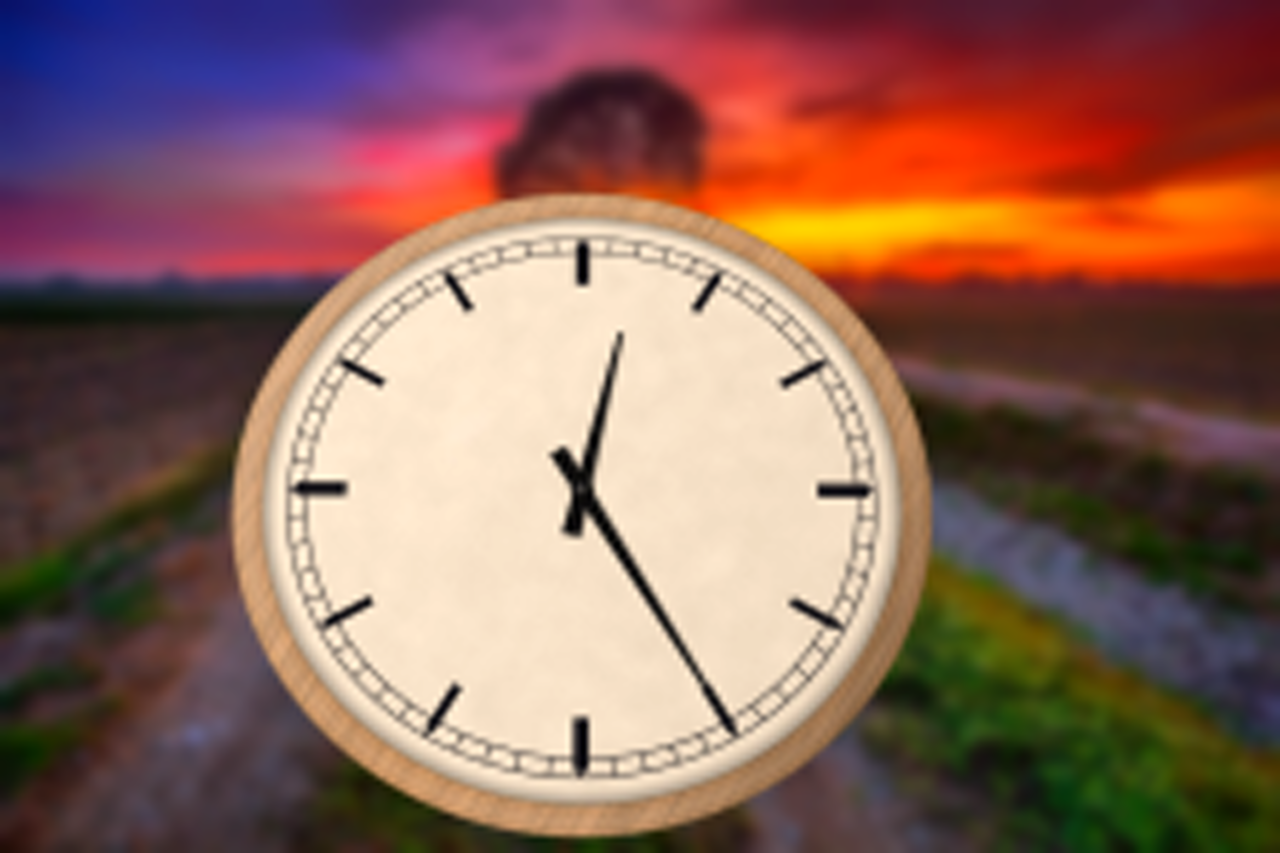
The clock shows 12:25
